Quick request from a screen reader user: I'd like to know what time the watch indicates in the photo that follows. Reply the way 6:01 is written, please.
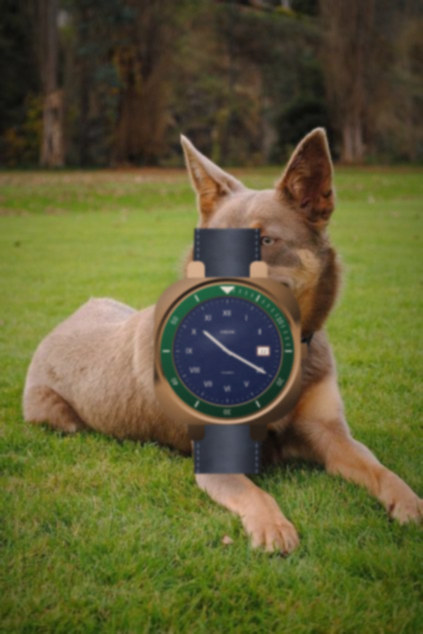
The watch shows 10:20
